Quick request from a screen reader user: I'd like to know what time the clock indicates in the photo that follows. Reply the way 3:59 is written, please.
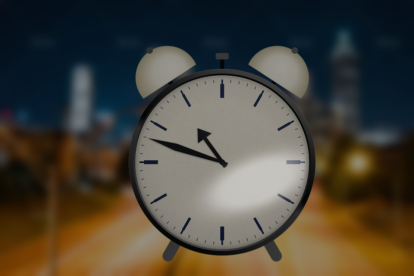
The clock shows 10:48
